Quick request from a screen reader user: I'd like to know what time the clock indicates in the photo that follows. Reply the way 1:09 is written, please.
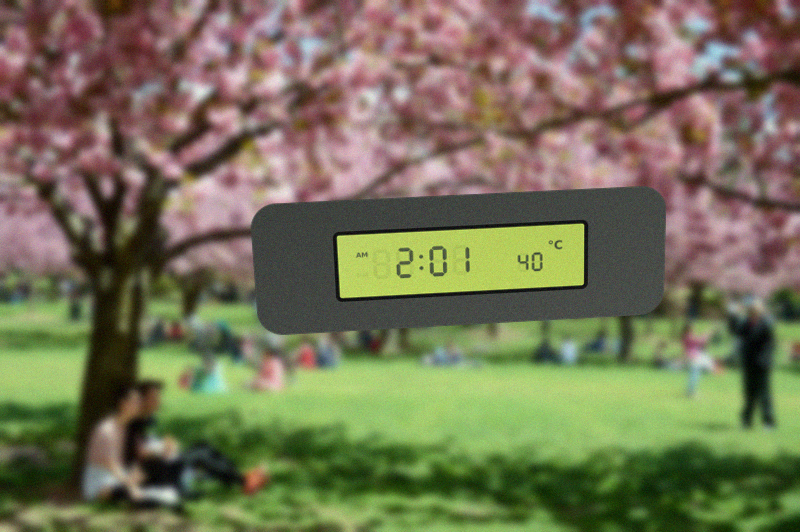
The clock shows 2:01
